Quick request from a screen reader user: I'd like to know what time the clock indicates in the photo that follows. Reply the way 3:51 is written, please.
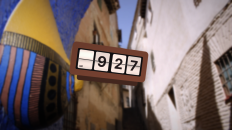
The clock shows 9:27
